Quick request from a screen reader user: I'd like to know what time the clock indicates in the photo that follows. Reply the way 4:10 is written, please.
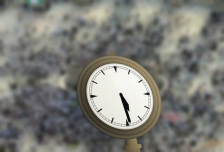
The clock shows 5:29
